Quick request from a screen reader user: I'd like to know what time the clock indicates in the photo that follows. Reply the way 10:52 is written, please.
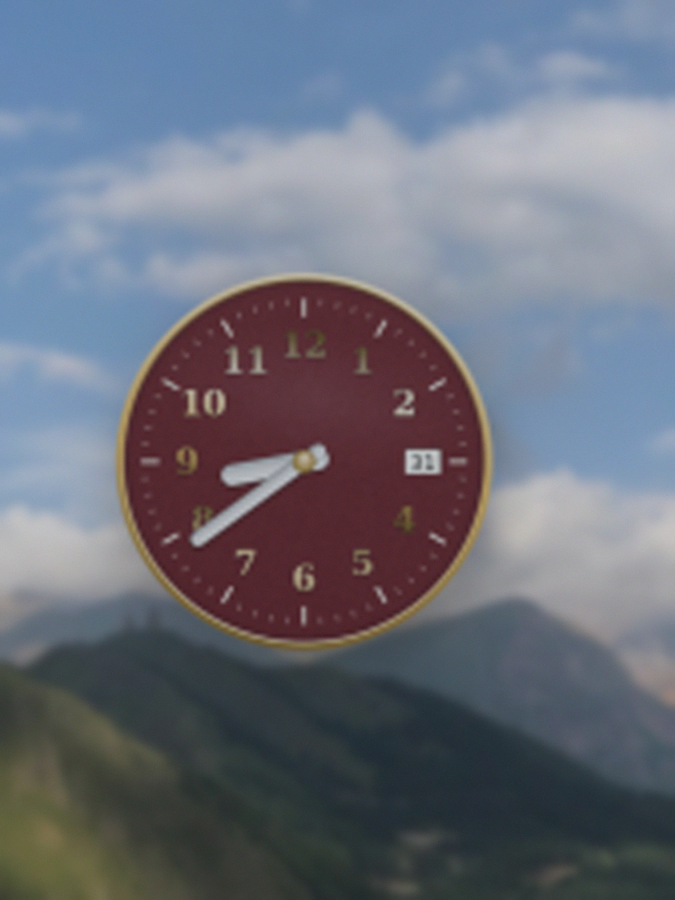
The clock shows 8:39
